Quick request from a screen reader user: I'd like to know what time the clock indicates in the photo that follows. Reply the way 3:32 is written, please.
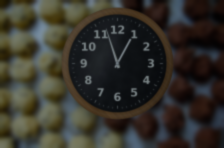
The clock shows 12:57
